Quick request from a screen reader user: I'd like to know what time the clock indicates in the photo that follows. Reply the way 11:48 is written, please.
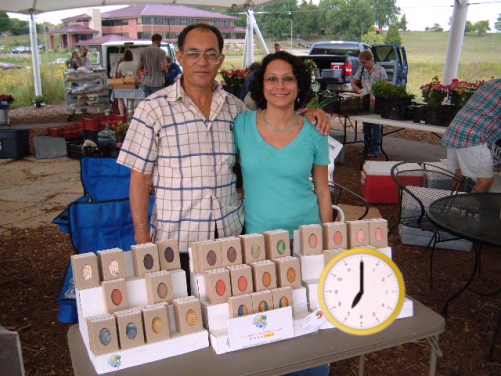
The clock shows 7:00
